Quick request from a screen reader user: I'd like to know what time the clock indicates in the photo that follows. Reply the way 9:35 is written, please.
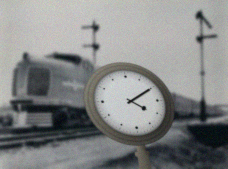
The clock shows 4:10
